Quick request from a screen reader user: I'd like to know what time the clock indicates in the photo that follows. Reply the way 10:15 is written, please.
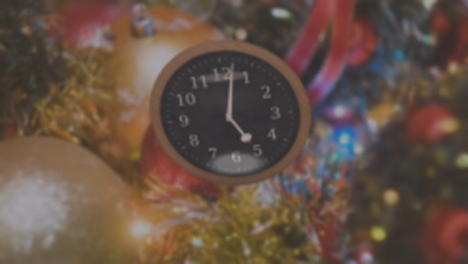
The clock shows 5:02
